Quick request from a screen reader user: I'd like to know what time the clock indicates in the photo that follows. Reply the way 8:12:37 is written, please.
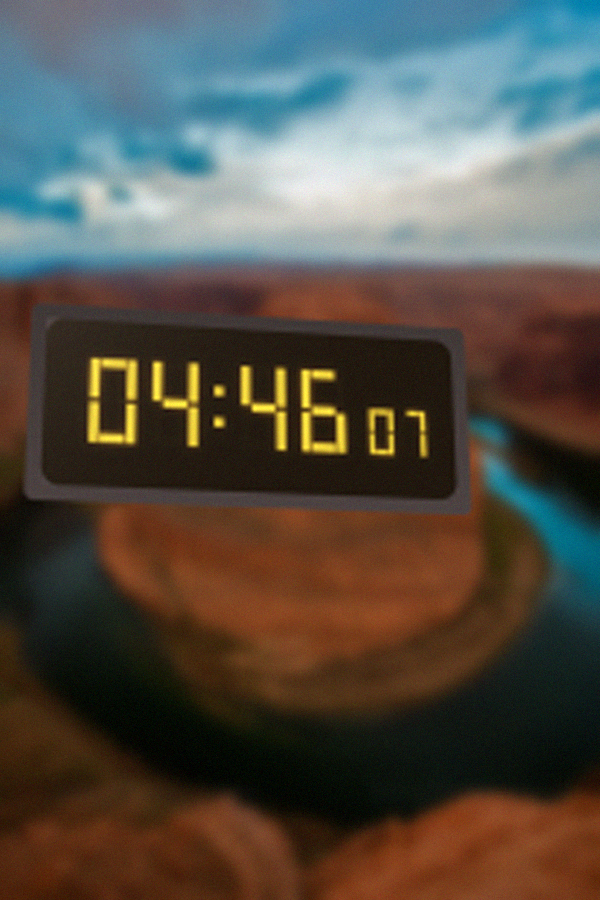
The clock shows 4:46:07
